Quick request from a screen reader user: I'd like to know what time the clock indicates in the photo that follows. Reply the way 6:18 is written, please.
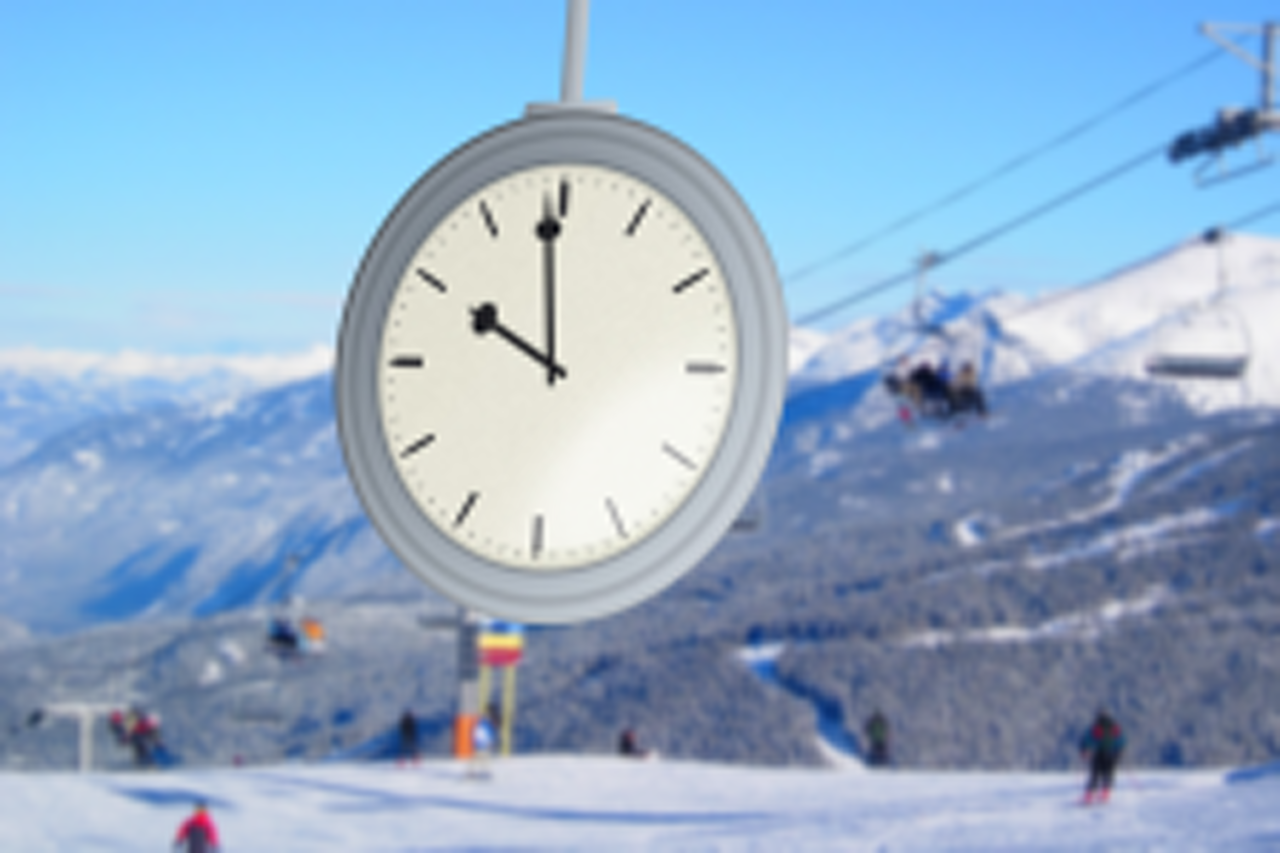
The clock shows 9:59
